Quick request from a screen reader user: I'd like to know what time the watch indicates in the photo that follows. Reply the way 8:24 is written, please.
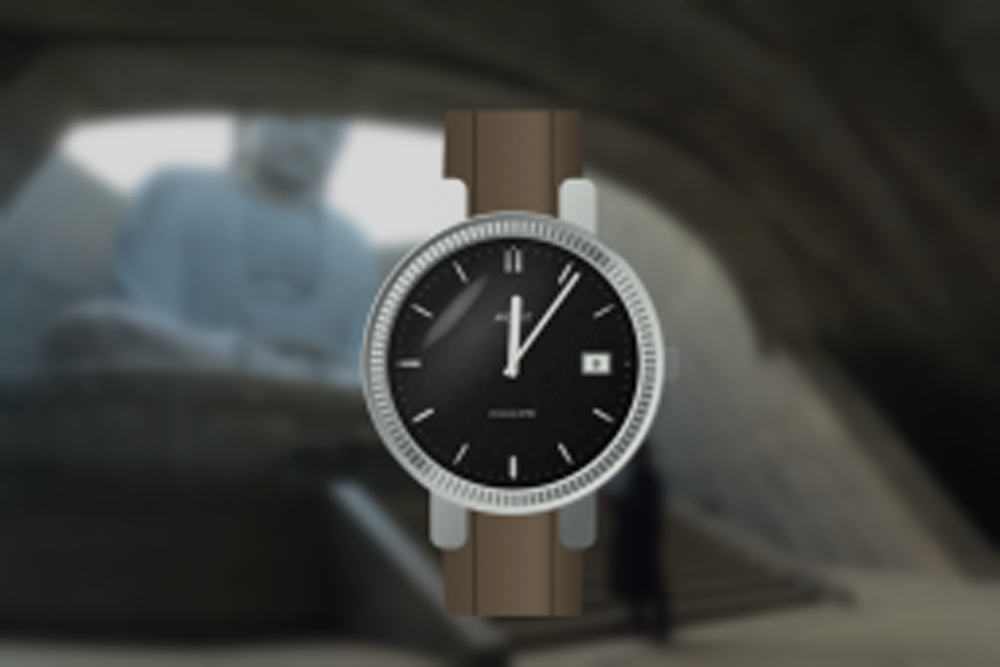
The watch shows 12:06
